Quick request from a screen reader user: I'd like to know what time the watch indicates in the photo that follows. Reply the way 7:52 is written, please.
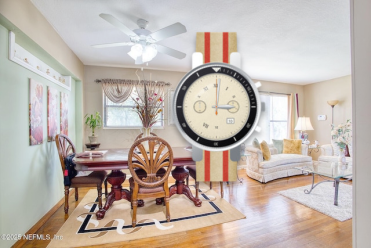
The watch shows 3:01
